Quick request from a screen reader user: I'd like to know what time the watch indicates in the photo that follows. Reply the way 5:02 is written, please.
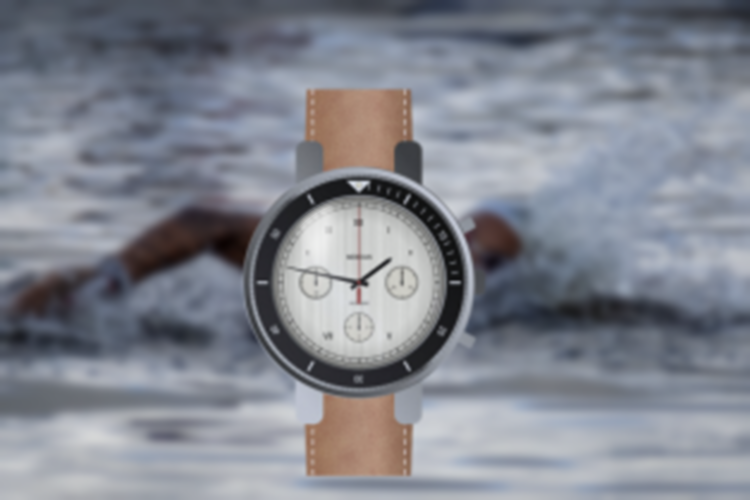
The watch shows 1:47
